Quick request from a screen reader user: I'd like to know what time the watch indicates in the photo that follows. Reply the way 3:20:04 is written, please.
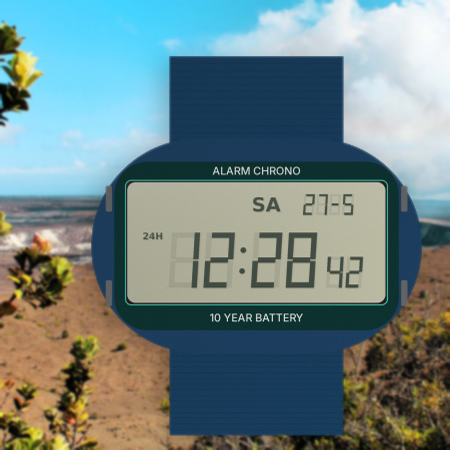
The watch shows 12:28:42
